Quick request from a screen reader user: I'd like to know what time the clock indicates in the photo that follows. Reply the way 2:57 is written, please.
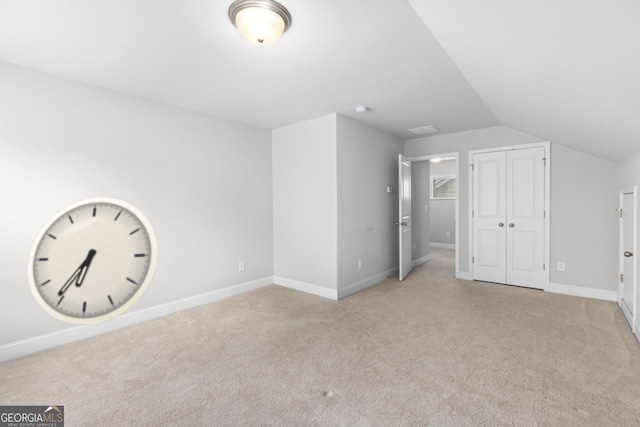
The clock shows 6:36
